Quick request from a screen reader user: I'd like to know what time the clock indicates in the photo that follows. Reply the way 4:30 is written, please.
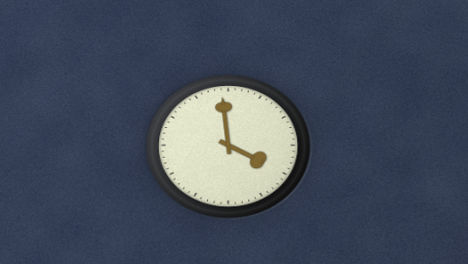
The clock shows 3:59
